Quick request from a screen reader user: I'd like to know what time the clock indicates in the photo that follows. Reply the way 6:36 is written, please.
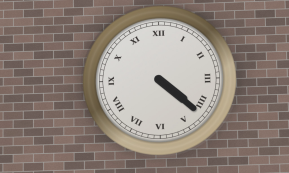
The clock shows 4:22
